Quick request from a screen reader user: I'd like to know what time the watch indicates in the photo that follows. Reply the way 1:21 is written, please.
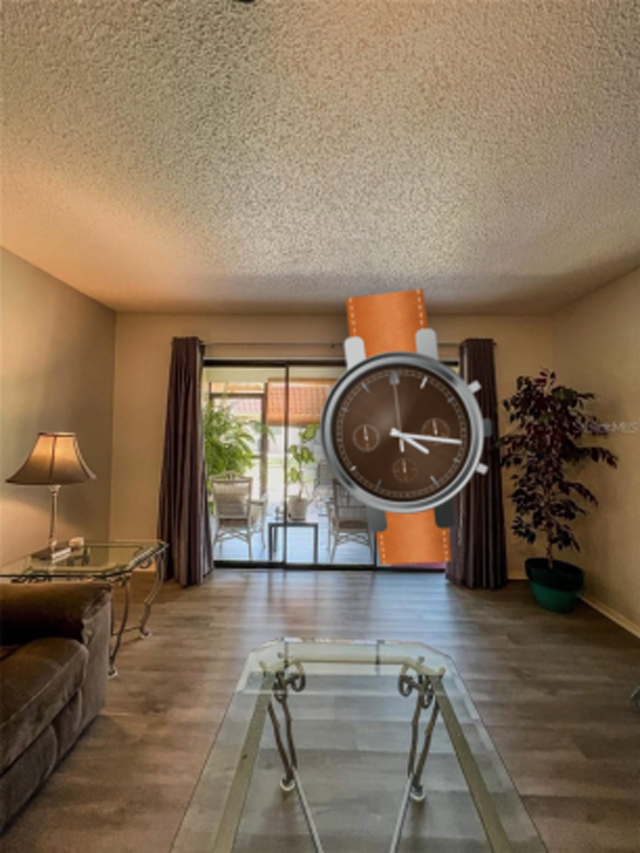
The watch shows 4:17
